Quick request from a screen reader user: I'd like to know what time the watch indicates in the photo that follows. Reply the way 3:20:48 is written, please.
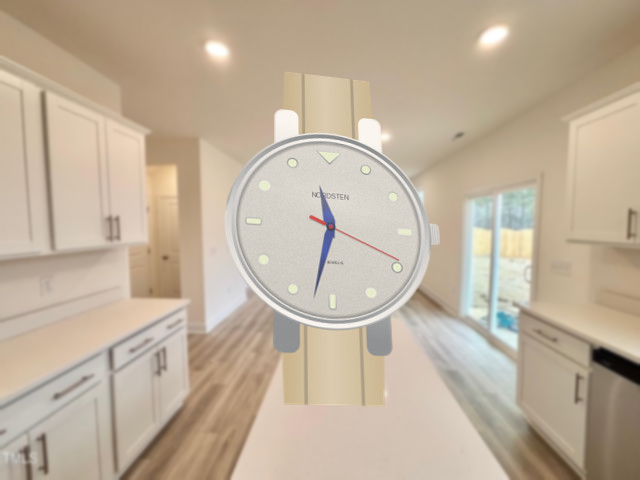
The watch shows 11:32:19
